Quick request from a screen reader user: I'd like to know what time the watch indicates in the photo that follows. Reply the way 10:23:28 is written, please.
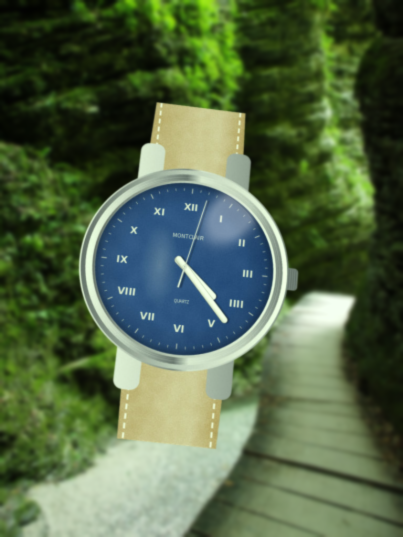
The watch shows 4:23:02
